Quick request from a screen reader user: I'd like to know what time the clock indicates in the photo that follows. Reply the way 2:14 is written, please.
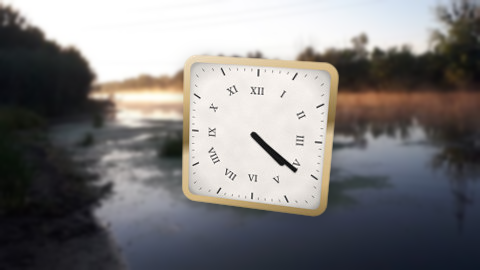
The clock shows 4:21
